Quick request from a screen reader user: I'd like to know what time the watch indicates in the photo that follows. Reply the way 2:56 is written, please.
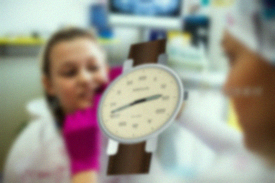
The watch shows 2:42
